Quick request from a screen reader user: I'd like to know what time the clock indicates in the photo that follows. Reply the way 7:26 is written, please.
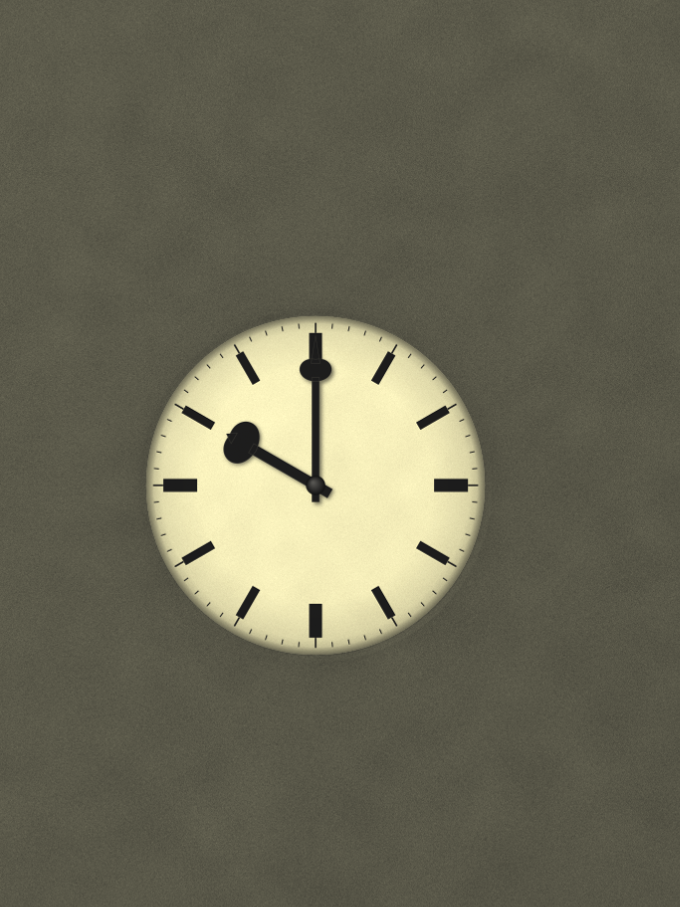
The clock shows 10:00
